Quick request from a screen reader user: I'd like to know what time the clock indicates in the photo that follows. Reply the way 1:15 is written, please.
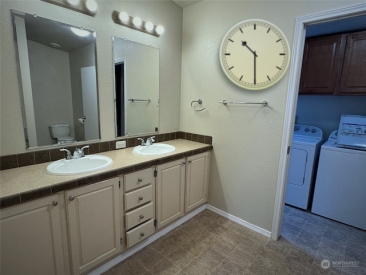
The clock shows 10:30
